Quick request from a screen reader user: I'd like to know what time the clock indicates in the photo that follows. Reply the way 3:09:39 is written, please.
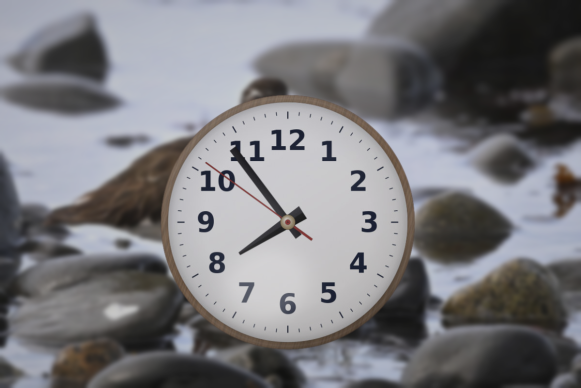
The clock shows 7:53:51
